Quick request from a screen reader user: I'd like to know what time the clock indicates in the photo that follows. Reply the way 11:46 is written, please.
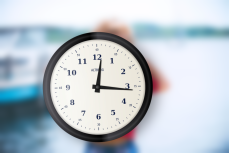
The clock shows 12:16
